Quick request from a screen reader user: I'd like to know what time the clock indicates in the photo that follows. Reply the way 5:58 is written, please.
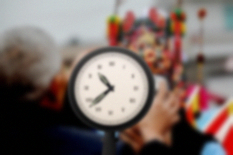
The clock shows 10:38
